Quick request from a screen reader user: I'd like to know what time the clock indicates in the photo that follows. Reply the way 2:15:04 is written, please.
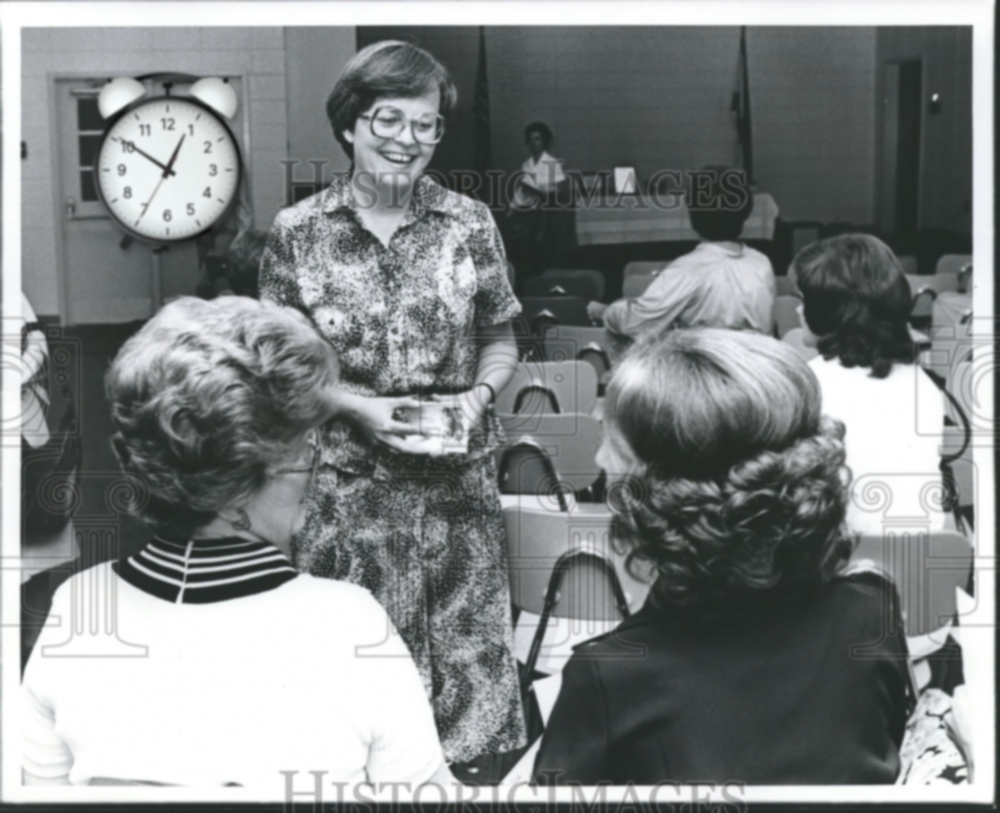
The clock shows 12:50:35
